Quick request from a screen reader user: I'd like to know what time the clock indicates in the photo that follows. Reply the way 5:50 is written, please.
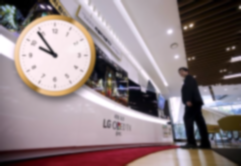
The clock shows 9:54
